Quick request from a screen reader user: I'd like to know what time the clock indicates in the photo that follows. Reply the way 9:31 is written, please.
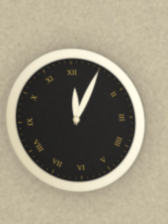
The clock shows 12:05
